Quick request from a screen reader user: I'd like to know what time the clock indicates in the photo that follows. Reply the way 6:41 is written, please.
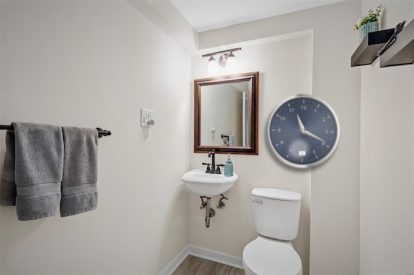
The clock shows 11:19
